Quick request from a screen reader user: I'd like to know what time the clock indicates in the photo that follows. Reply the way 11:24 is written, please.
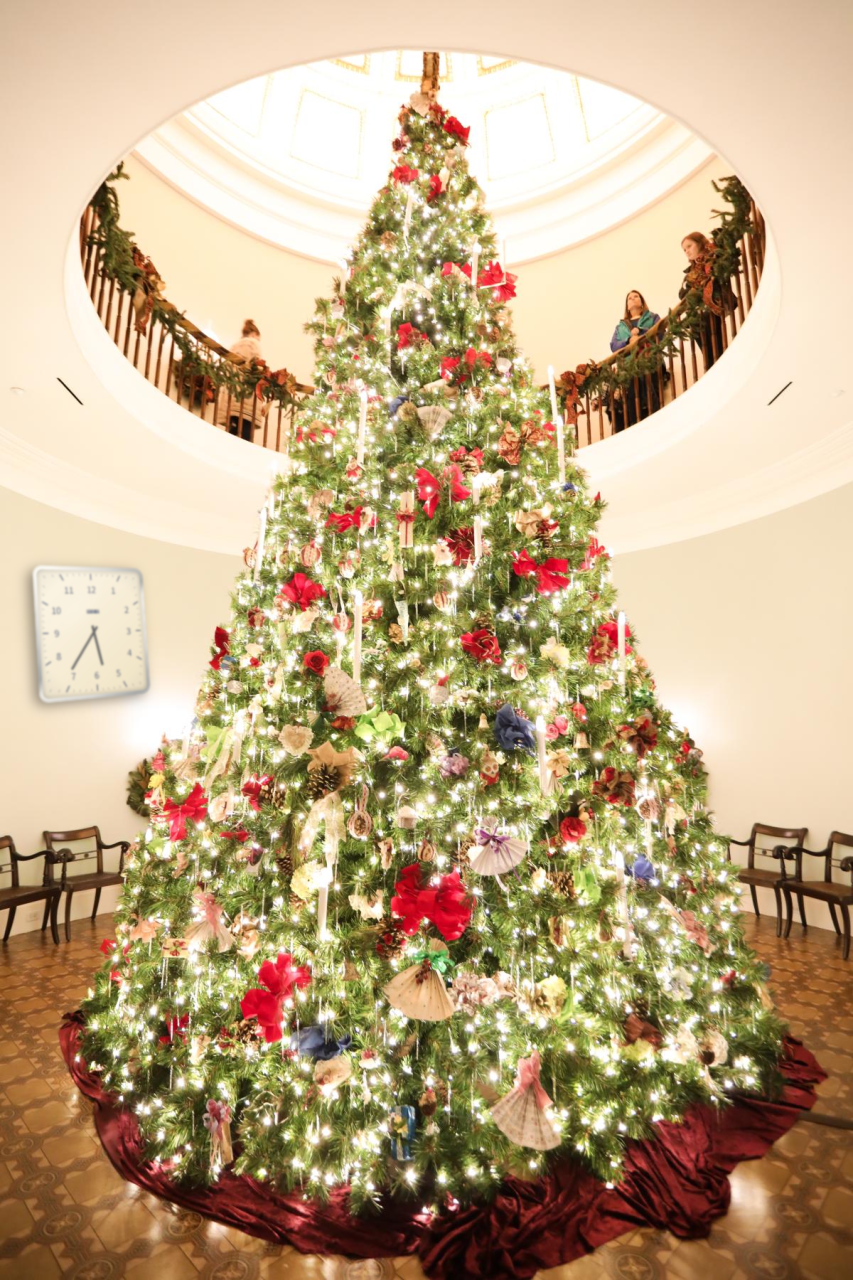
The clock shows 5:36
